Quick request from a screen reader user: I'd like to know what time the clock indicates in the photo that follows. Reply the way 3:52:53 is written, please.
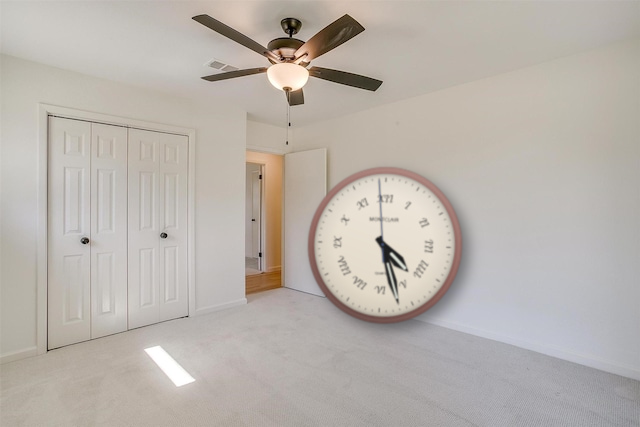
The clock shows 4:26:59
